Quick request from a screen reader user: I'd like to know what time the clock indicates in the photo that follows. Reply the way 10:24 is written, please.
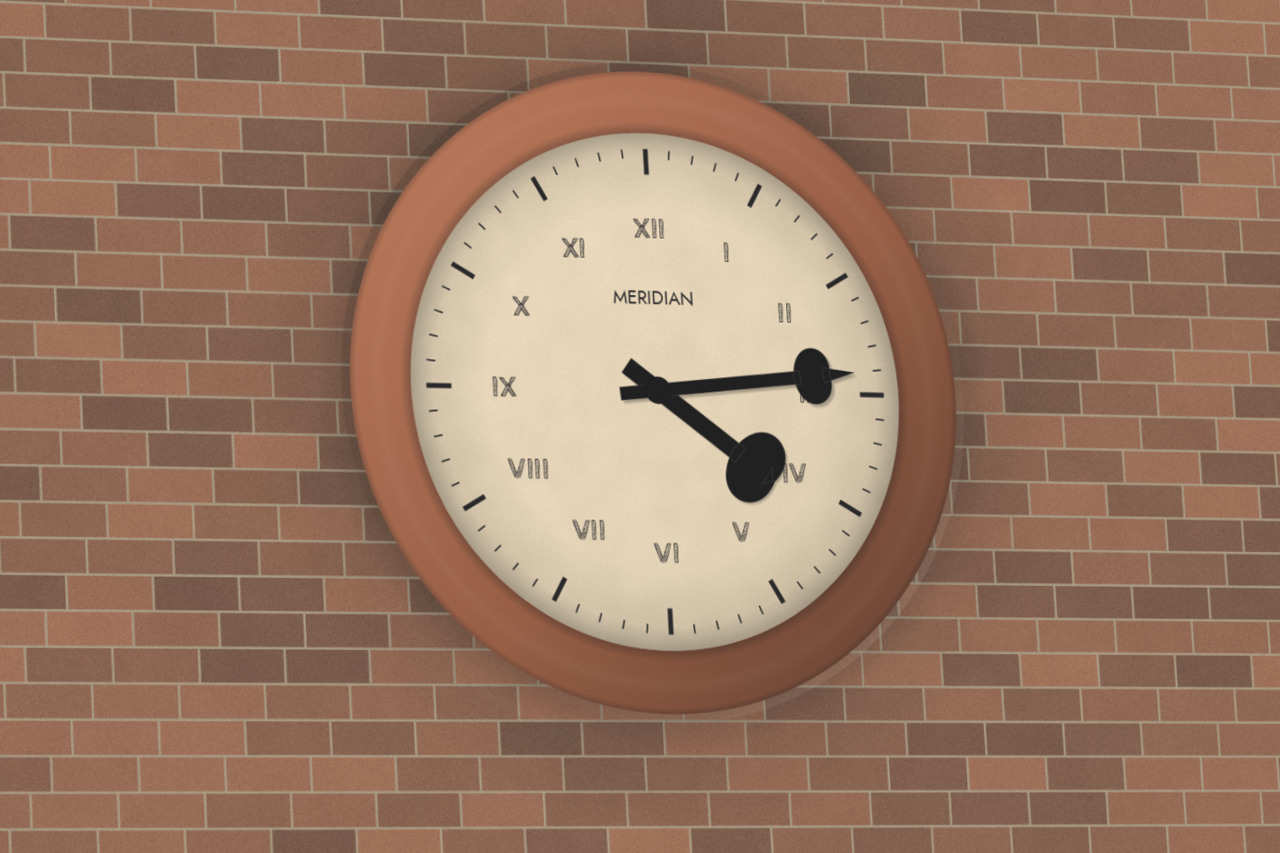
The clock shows 4:14
